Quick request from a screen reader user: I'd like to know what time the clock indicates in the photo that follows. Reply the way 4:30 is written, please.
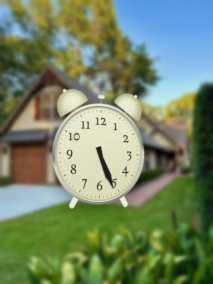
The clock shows 5:26
